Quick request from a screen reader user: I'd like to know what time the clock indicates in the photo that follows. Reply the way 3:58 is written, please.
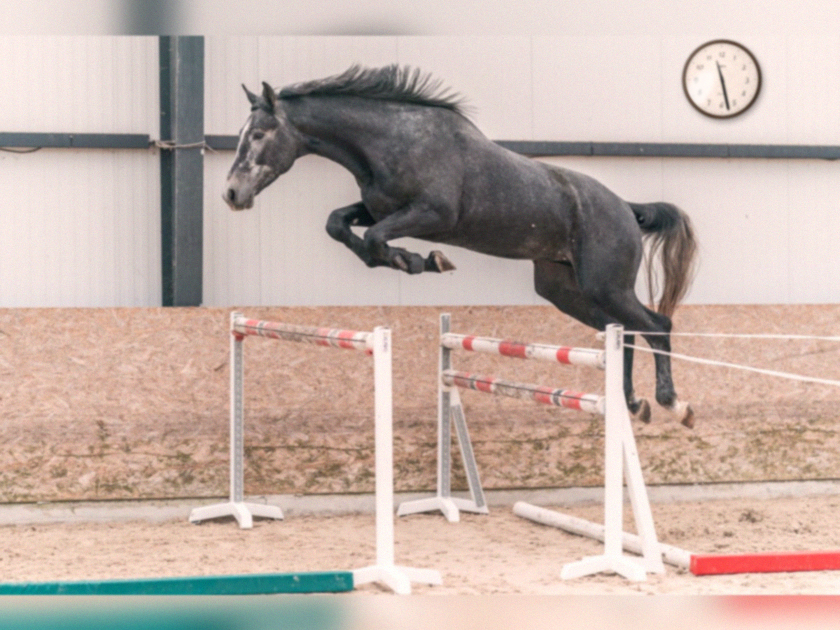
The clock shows 11:28
